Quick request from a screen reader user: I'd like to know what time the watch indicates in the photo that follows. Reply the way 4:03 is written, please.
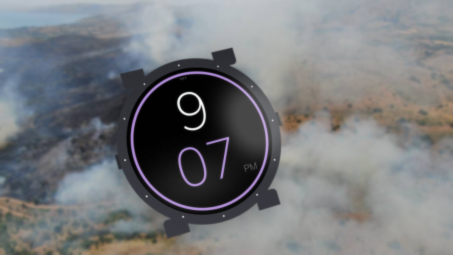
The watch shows 9:07
